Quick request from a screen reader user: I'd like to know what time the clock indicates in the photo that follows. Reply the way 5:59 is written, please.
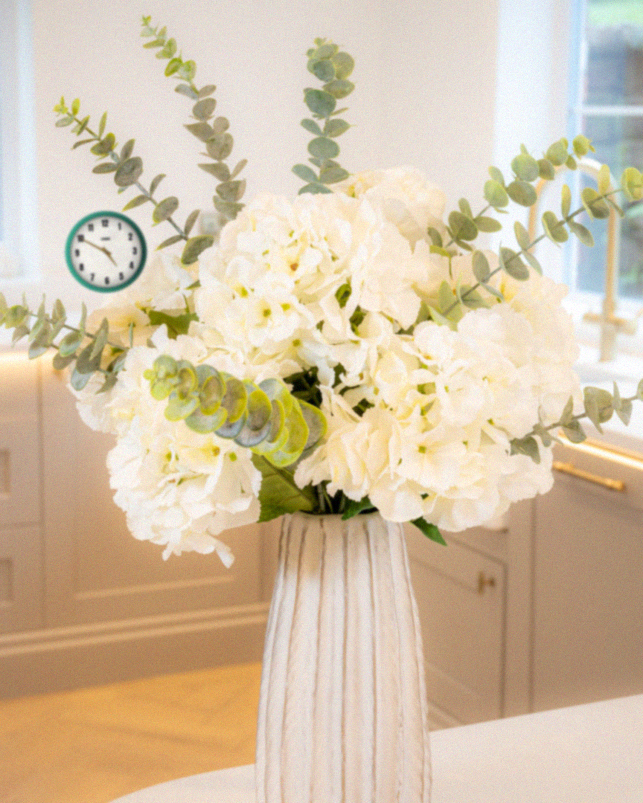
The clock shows 4:50
